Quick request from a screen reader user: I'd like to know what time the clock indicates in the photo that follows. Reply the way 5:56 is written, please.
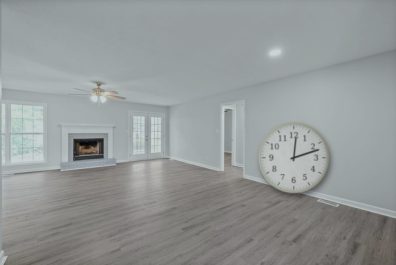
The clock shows 12:12
